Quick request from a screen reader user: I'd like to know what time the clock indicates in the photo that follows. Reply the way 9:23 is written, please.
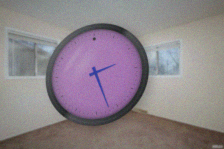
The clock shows 2:27
